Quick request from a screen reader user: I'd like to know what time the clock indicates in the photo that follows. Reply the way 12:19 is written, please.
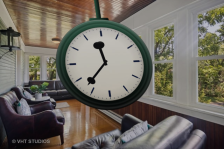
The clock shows 11:37
